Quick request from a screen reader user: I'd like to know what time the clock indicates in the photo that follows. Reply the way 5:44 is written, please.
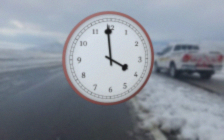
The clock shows 3:59
